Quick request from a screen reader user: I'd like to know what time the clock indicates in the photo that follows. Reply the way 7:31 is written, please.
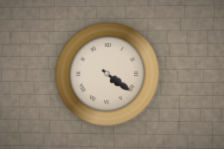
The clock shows 4:21
